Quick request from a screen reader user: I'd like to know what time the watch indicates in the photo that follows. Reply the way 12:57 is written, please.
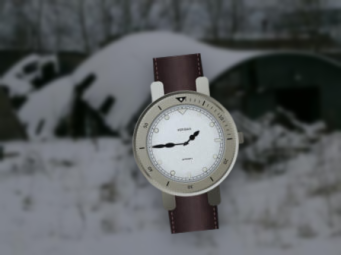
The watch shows 1:45
